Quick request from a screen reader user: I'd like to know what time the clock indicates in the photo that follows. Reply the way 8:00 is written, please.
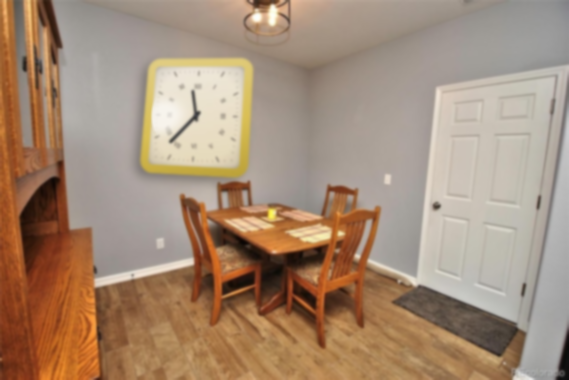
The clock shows 11:37
